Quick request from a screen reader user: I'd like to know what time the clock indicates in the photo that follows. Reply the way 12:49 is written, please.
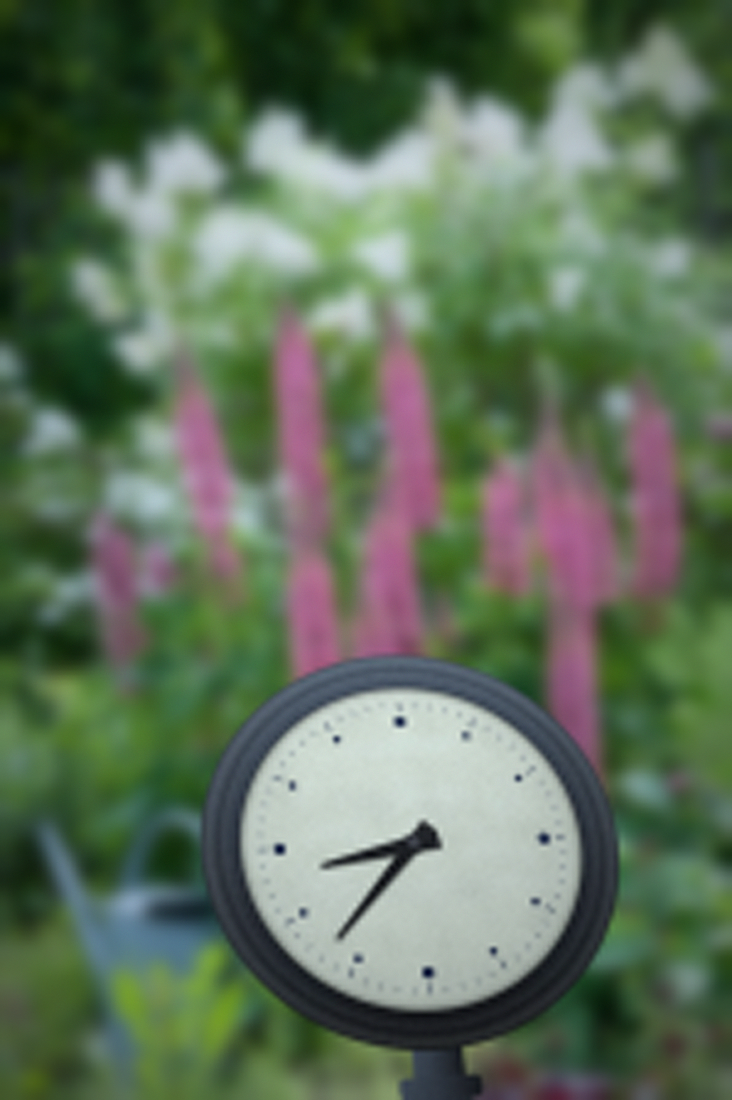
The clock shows 8:37
